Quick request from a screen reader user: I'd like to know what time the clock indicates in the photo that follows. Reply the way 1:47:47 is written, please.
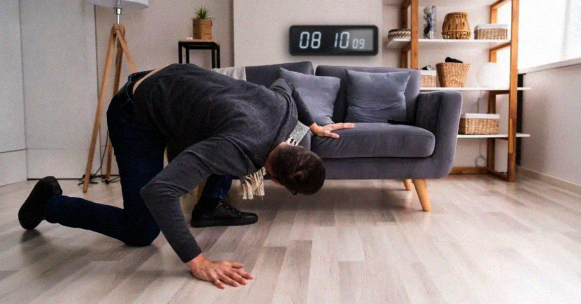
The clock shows 8:10:09
